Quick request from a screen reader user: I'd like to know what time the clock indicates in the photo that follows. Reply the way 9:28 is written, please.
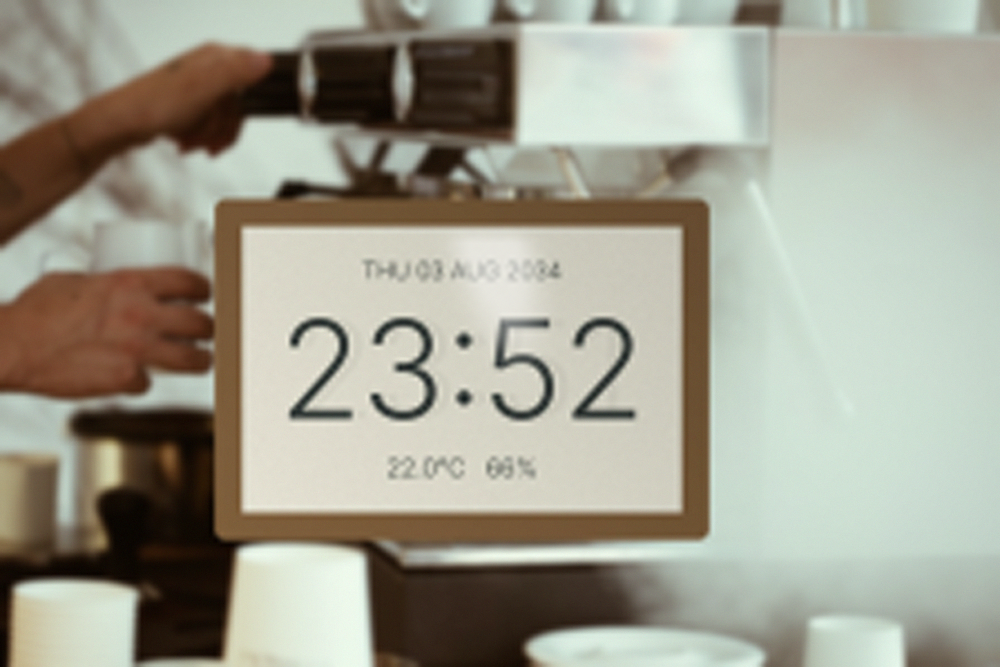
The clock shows 23:52
